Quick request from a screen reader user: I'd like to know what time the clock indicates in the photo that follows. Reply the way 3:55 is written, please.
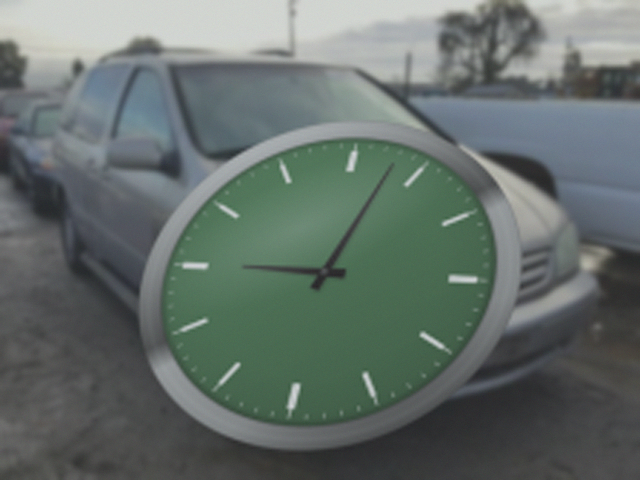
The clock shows 9:03
